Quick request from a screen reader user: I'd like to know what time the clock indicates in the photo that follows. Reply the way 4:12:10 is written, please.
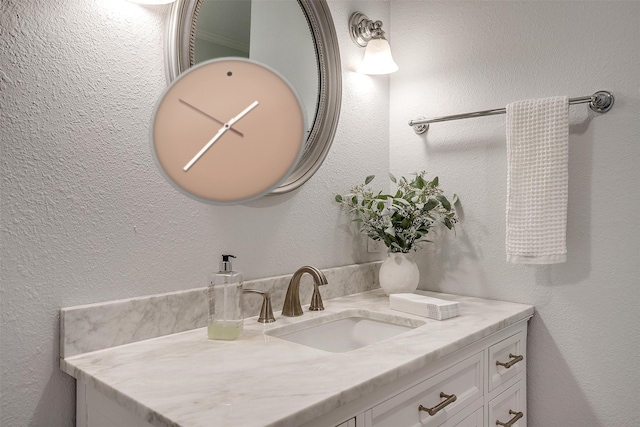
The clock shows 1:36:50
